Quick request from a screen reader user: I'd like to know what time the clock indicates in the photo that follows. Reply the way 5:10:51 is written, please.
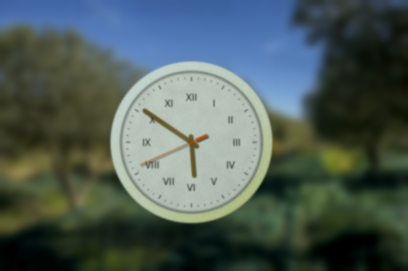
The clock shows 5:50:41
